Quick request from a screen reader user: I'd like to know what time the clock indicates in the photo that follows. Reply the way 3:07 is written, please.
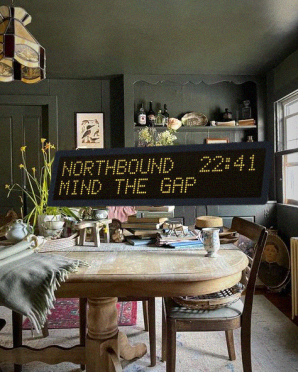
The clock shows 22:41
